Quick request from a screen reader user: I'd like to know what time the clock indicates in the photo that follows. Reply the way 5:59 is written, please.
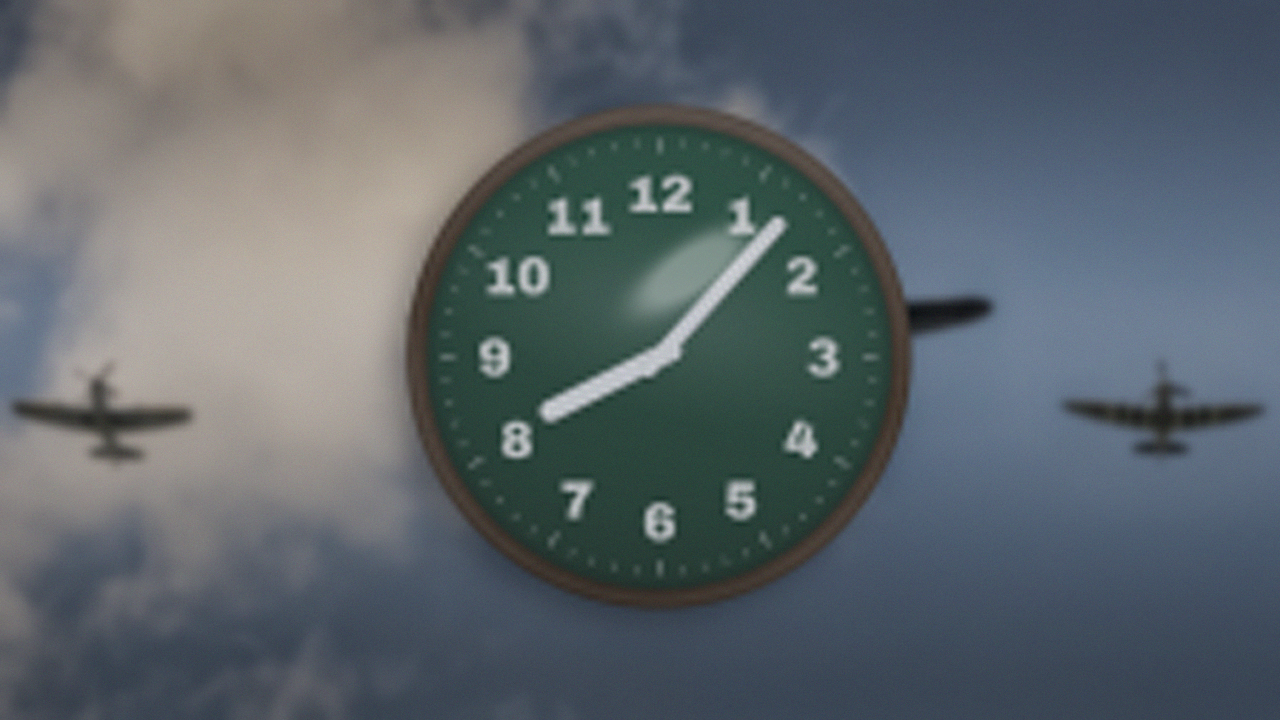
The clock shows 8:07
